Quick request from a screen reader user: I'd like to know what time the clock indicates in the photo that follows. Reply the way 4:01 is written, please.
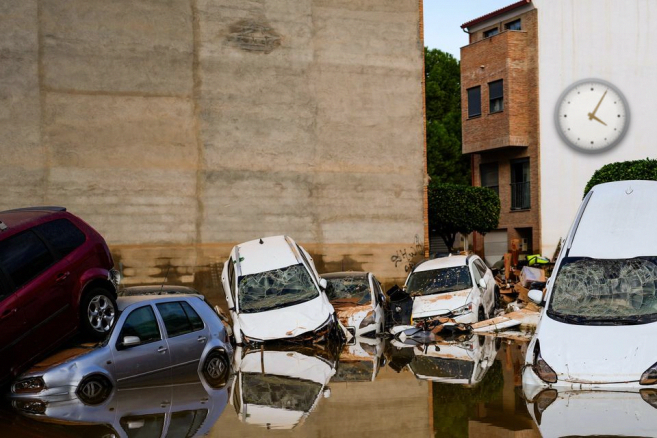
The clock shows 4:05
